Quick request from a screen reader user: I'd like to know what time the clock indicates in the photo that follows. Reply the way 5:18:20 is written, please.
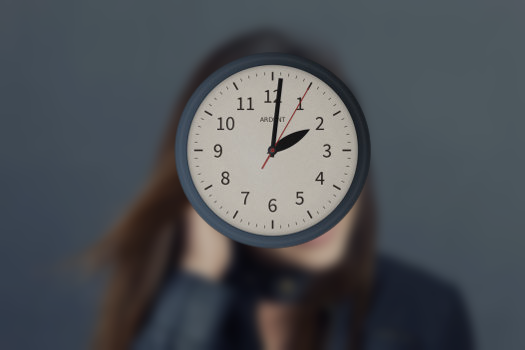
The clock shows 2:01:05
